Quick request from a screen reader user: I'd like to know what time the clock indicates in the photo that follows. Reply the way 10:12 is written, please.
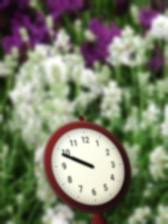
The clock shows 9:49
